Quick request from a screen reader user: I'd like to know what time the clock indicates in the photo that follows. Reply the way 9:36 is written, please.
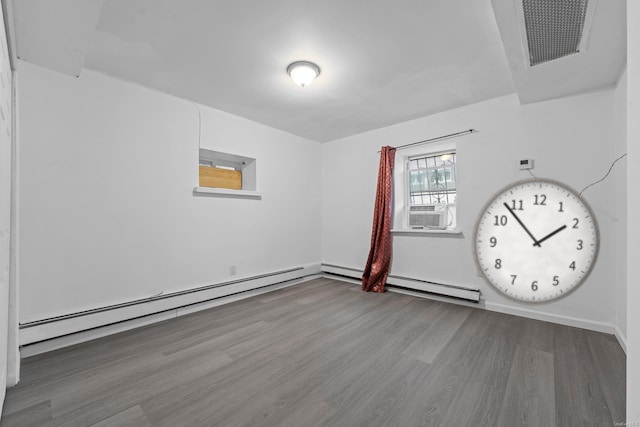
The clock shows 1:53
